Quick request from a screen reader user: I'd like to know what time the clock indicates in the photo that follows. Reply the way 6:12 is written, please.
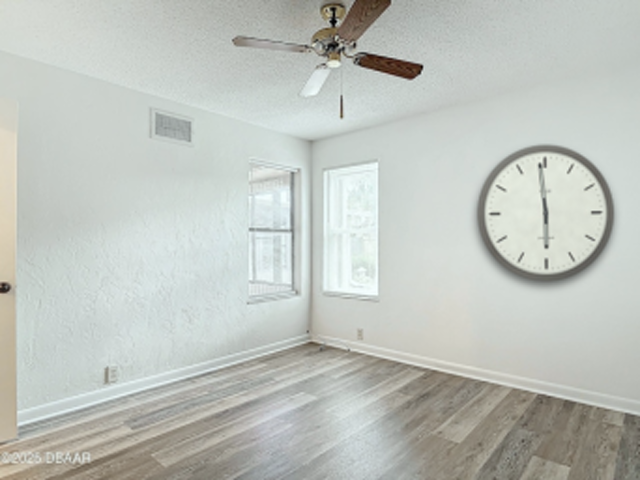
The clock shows 5:59
